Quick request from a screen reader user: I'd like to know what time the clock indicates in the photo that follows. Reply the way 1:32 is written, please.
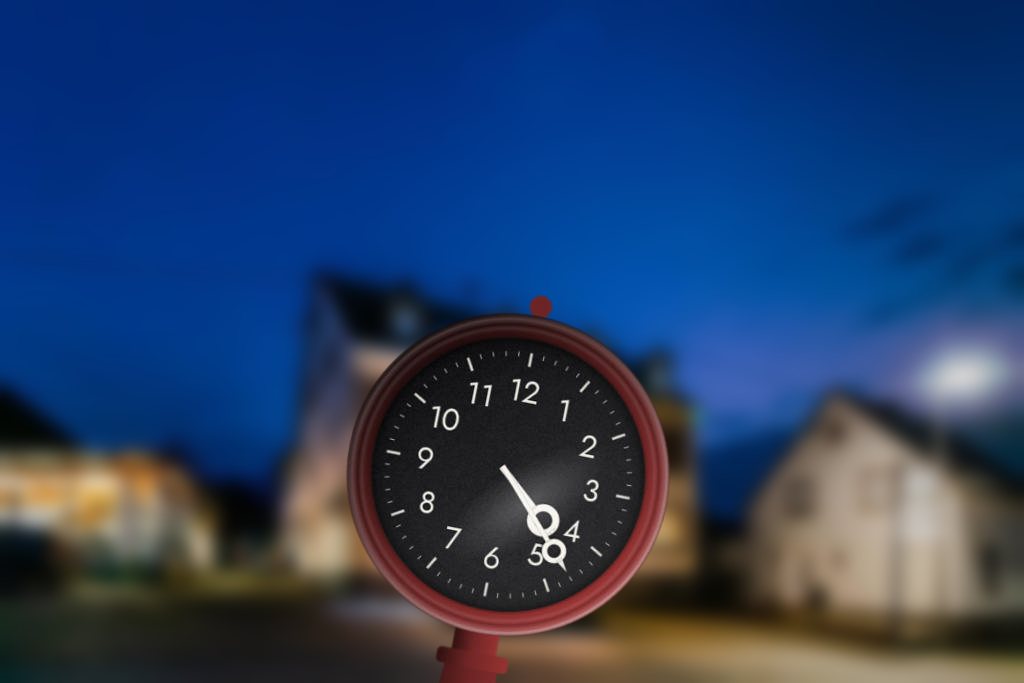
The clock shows 4:23
